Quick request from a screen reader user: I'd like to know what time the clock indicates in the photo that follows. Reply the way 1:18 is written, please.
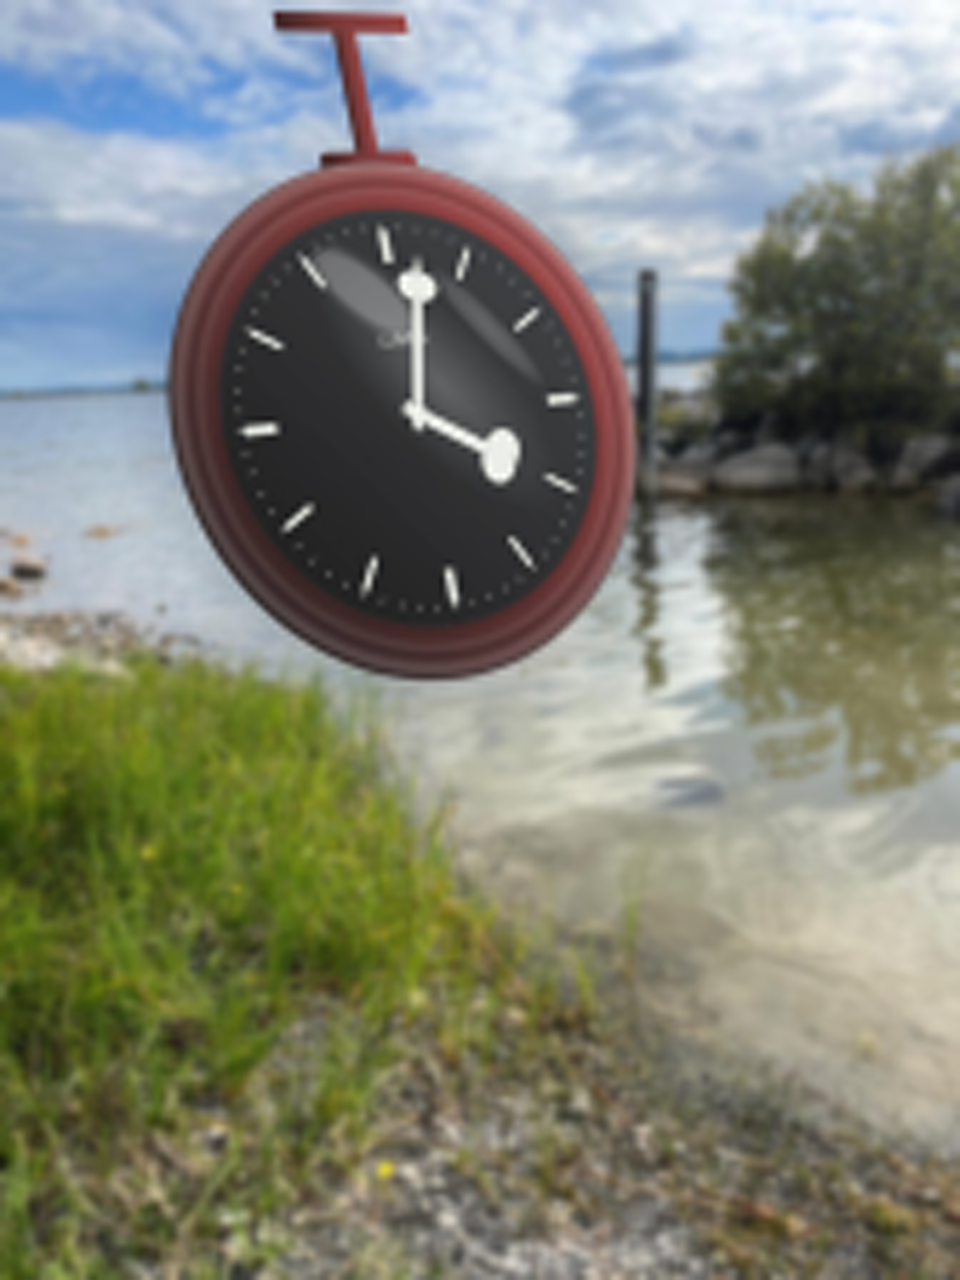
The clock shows 4:02
